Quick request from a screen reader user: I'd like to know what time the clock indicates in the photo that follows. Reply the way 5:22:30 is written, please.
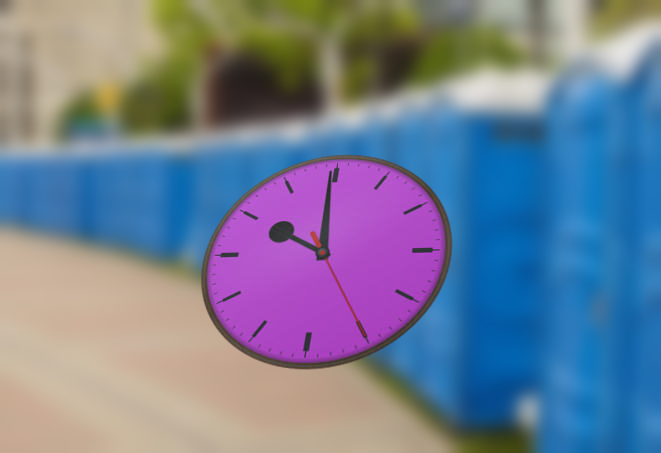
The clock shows 9:59:25
